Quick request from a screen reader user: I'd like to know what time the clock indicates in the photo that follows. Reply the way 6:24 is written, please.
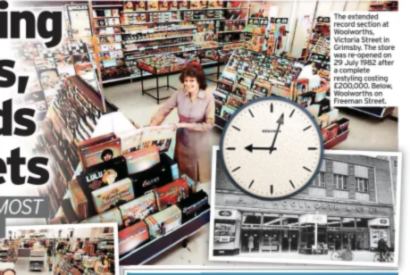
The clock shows 9:03
